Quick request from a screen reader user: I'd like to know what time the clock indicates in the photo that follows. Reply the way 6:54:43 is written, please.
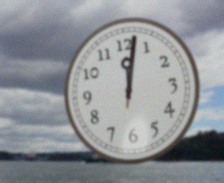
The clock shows 12:02:02
